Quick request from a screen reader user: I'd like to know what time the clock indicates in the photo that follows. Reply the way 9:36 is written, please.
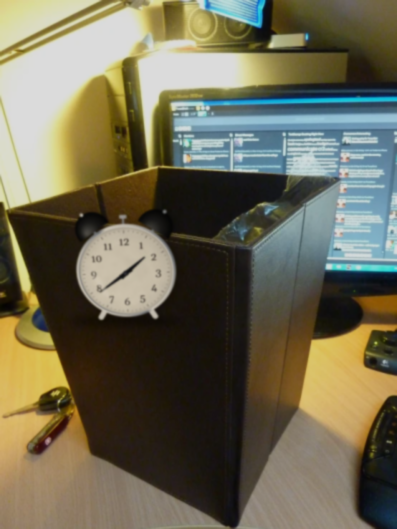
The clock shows 1:39
